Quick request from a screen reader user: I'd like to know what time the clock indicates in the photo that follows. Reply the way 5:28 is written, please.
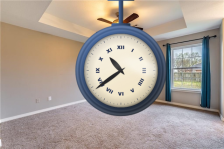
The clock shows 10:39
